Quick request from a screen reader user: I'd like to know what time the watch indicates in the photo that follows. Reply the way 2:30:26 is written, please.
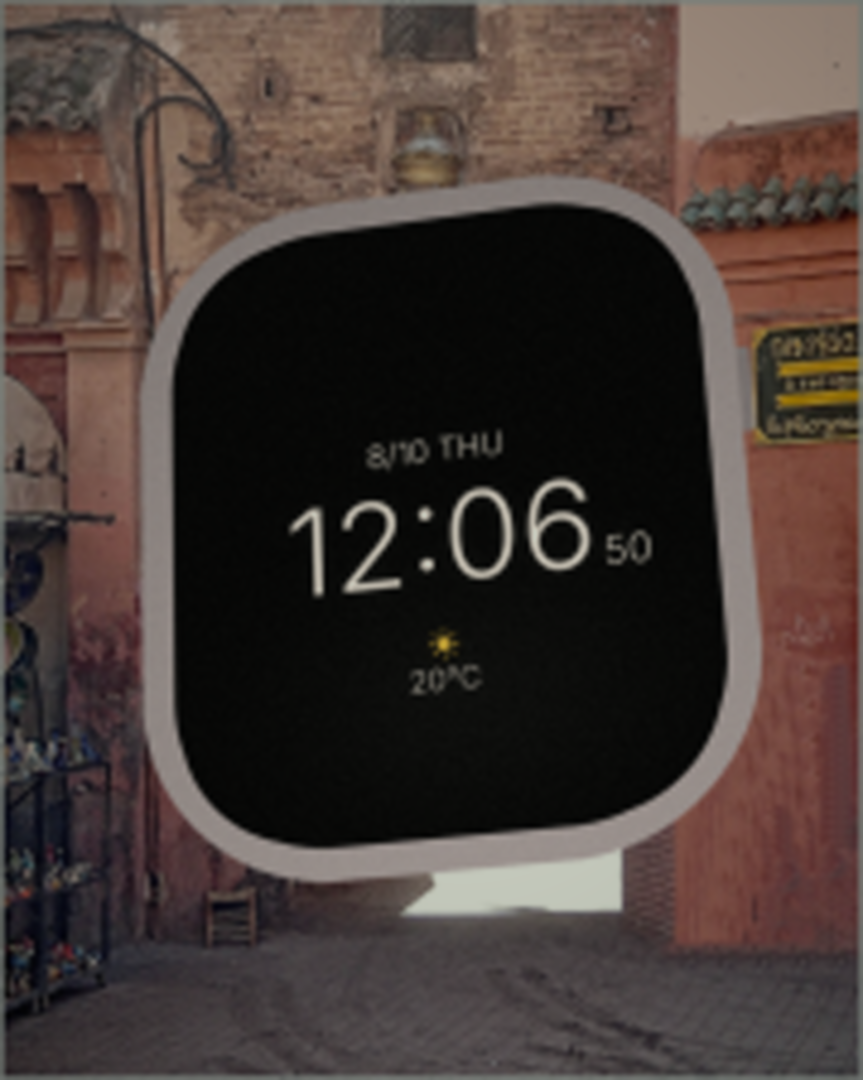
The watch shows 12:06:50
